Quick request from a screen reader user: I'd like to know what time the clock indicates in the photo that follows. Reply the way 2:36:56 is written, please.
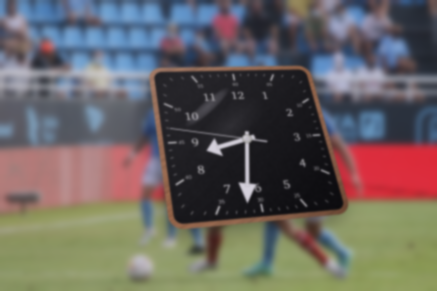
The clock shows 8:31:47
